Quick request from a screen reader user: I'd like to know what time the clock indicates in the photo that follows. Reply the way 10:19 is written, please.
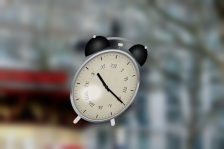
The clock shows 10:20
